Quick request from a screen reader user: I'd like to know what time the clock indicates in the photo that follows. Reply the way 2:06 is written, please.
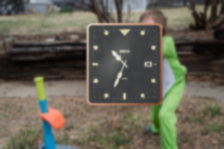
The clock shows 10:34
